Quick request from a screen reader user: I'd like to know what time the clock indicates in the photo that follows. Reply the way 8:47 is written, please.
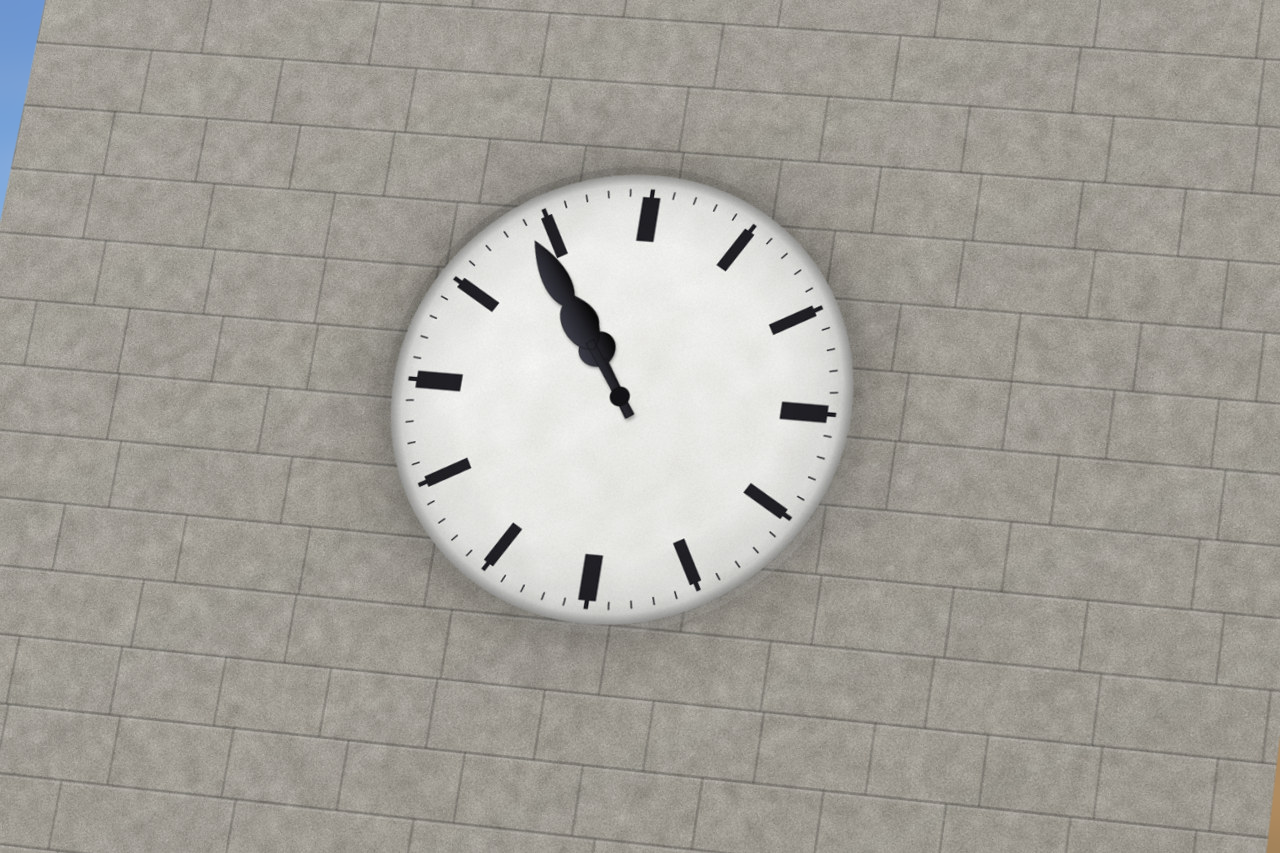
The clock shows 10:54
